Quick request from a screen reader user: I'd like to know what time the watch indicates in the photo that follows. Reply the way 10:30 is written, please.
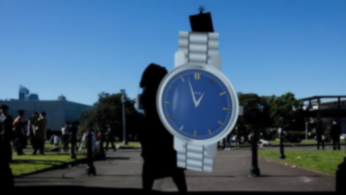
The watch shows 12:57
